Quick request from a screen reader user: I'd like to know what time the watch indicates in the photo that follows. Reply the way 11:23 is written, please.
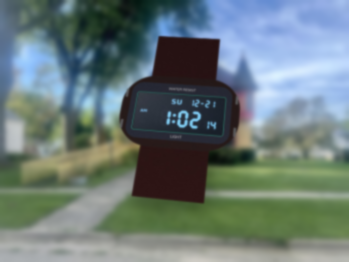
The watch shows 1:02
